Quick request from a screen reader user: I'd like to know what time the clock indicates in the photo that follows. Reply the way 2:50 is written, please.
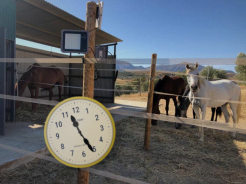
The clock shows 11:26
